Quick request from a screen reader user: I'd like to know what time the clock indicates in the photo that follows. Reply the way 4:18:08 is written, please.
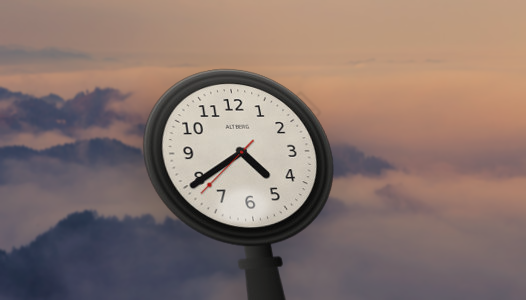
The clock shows 4:39:38
